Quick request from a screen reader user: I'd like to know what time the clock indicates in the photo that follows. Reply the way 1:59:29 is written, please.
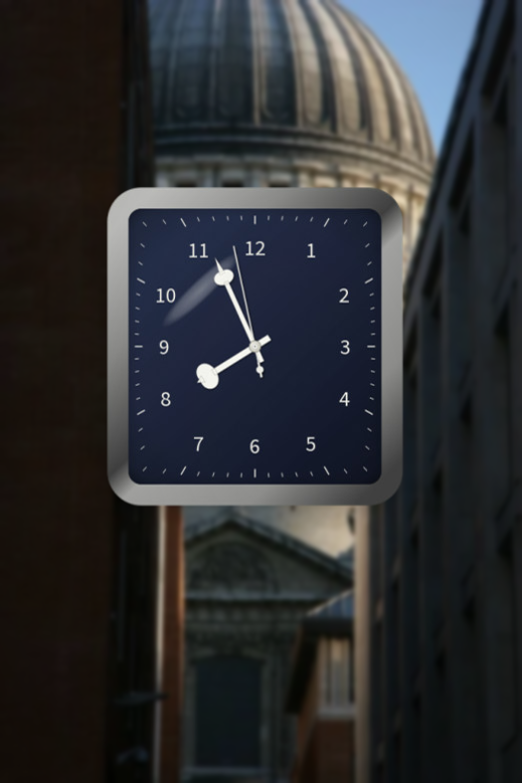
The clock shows 7:55:58
